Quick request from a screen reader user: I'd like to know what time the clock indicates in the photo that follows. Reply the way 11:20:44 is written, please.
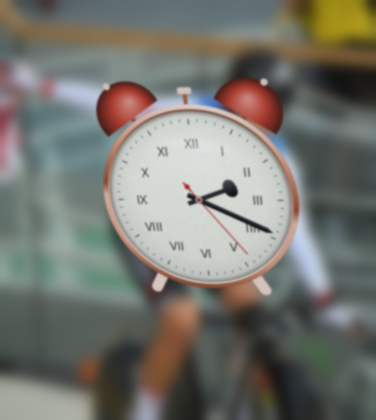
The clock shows 2:19:24
